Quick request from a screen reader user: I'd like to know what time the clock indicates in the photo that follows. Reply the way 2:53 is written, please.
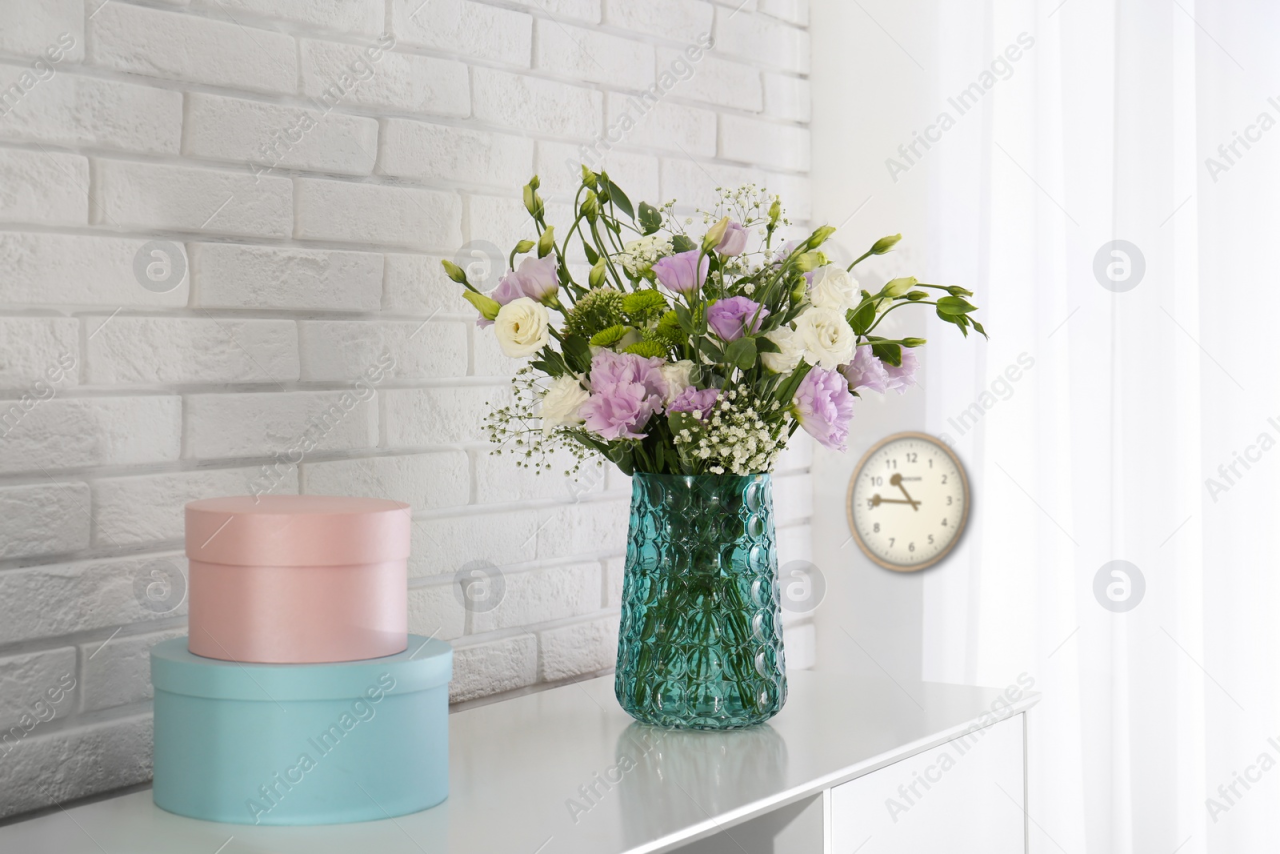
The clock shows 10:46
